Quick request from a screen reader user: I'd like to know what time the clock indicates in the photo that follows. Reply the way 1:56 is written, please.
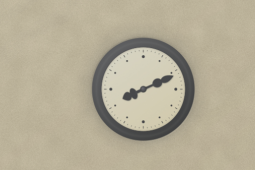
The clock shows 8:11
